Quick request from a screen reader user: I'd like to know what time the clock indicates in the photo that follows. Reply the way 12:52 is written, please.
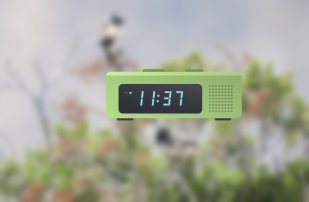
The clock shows 11:37
